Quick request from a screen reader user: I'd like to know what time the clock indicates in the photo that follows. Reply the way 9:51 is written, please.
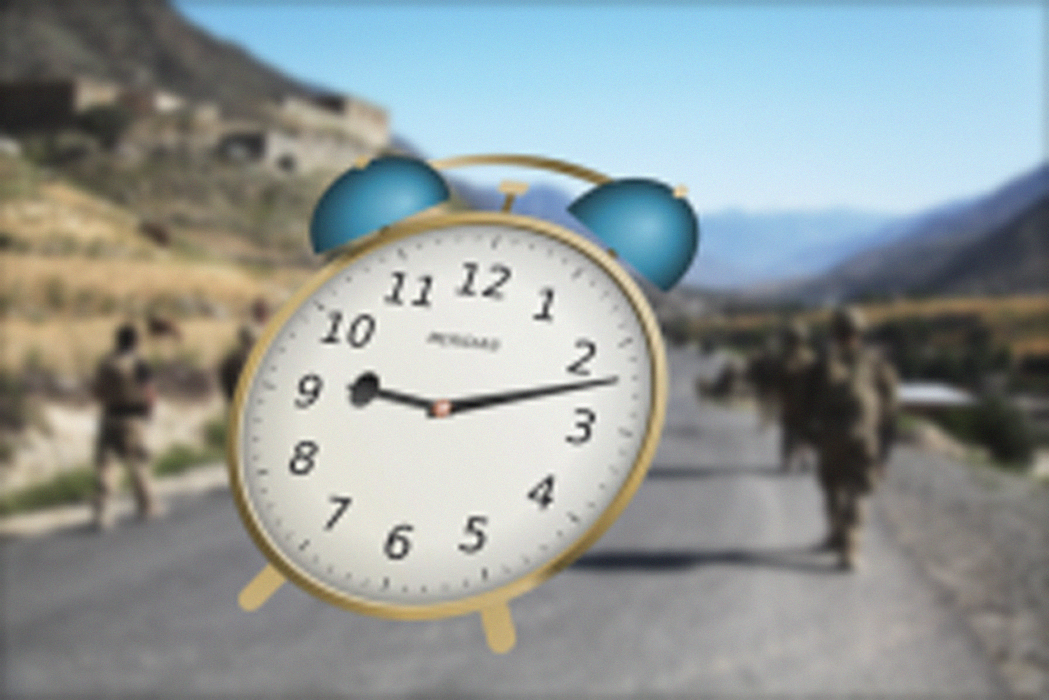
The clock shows 9:12
